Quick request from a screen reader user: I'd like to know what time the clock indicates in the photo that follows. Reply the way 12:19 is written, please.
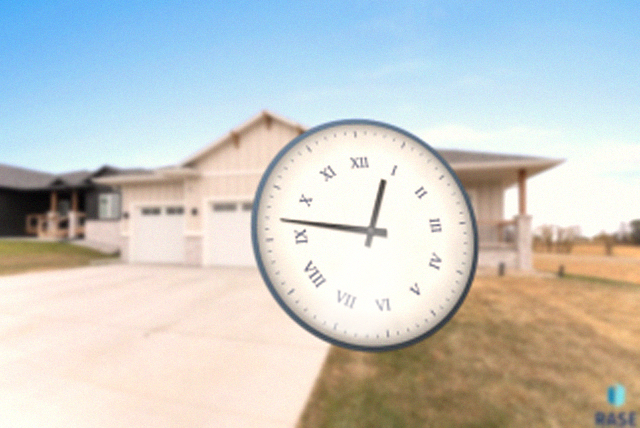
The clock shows 12:47
